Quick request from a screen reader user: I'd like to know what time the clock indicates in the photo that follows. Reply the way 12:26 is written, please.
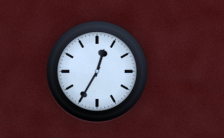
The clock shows 12:35
